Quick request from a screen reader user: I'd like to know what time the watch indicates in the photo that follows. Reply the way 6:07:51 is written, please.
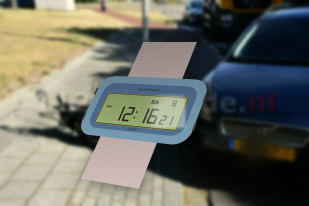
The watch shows 12:16:21
